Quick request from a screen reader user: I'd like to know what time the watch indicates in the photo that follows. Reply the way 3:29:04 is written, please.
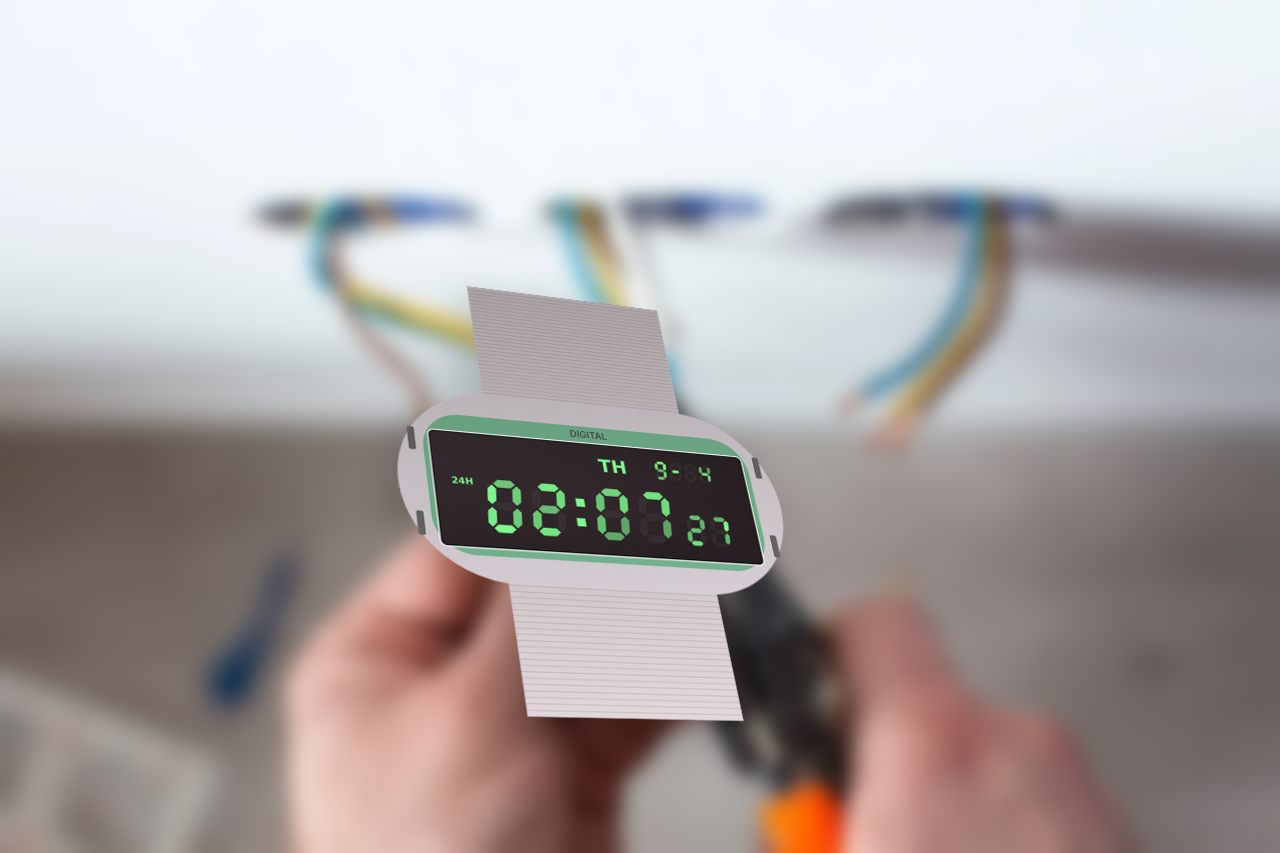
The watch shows 2:07:27
